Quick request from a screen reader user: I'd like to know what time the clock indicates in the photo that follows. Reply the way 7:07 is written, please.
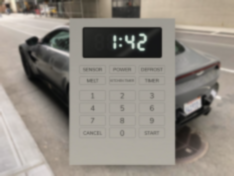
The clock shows 1:42
